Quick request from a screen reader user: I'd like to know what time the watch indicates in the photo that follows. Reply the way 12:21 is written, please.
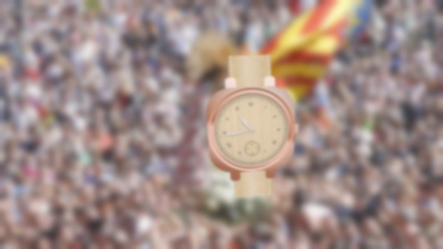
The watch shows 10:44
